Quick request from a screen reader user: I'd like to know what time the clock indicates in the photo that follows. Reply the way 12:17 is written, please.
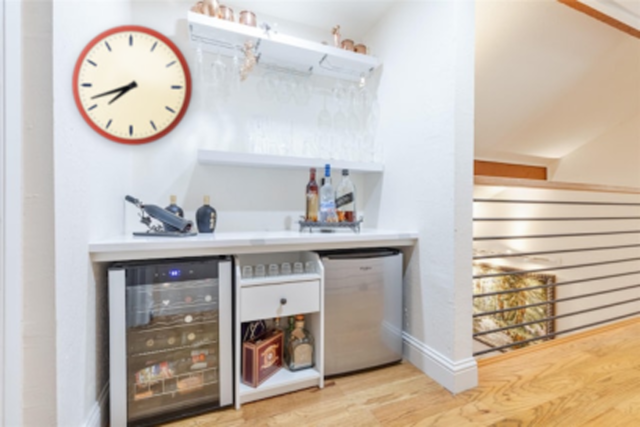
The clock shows 7:42
